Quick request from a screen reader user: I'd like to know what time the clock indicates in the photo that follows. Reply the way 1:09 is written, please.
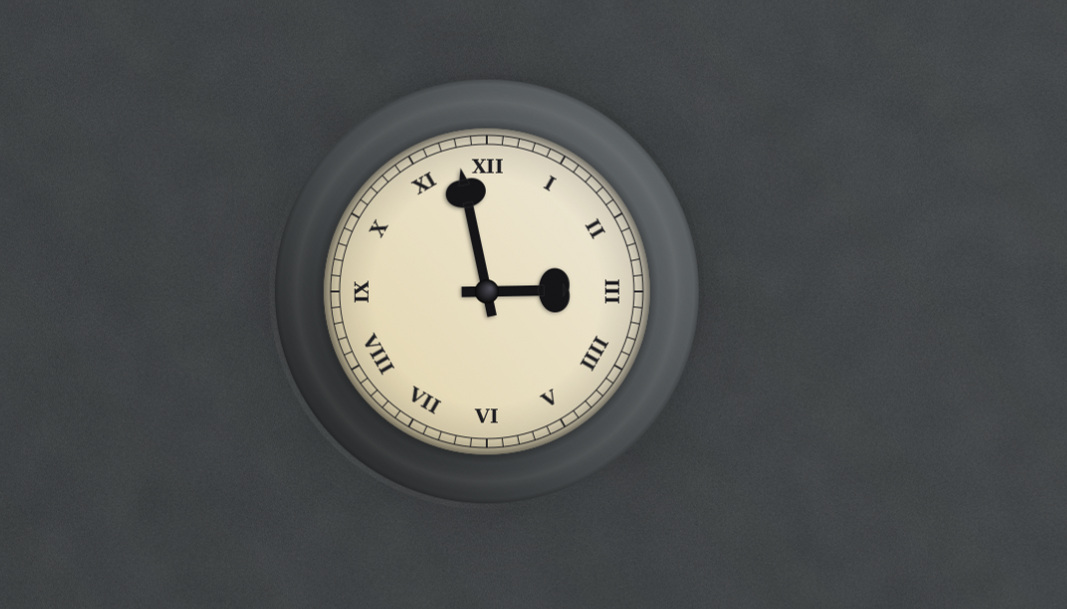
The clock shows 2:58
